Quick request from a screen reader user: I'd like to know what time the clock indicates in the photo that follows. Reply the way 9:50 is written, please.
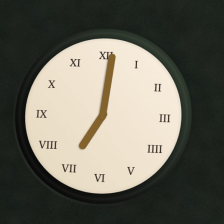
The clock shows 7:01
